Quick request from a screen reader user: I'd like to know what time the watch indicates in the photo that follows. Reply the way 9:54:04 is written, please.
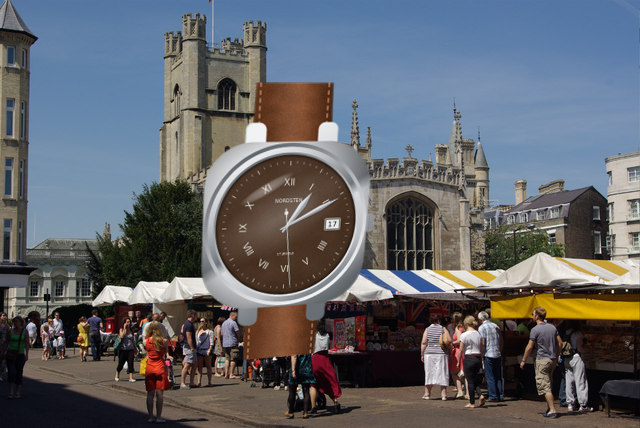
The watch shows 1:10:29
